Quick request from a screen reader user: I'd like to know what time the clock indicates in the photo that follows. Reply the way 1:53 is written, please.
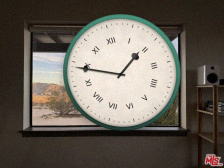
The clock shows 1:49
